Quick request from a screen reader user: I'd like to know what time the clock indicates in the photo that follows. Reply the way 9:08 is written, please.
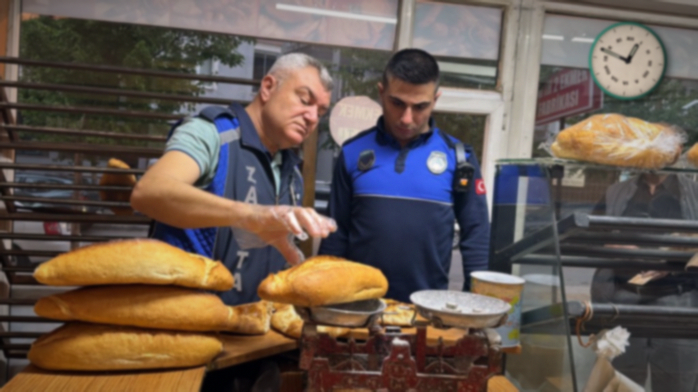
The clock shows 12:48
